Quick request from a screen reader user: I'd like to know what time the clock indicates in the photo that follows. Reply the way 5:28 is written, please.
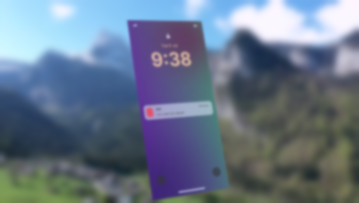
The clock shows 9:38
